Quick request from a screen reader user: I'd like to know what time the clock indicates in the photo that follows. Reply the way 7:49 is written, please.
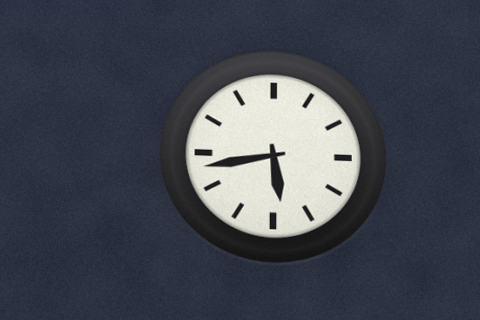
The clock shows 5:43
